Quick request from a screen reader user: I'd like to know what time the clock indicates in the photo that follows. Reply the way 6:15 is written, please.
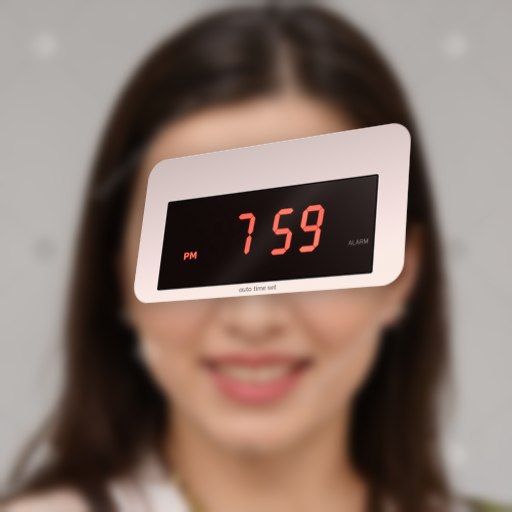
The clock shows 7:59
